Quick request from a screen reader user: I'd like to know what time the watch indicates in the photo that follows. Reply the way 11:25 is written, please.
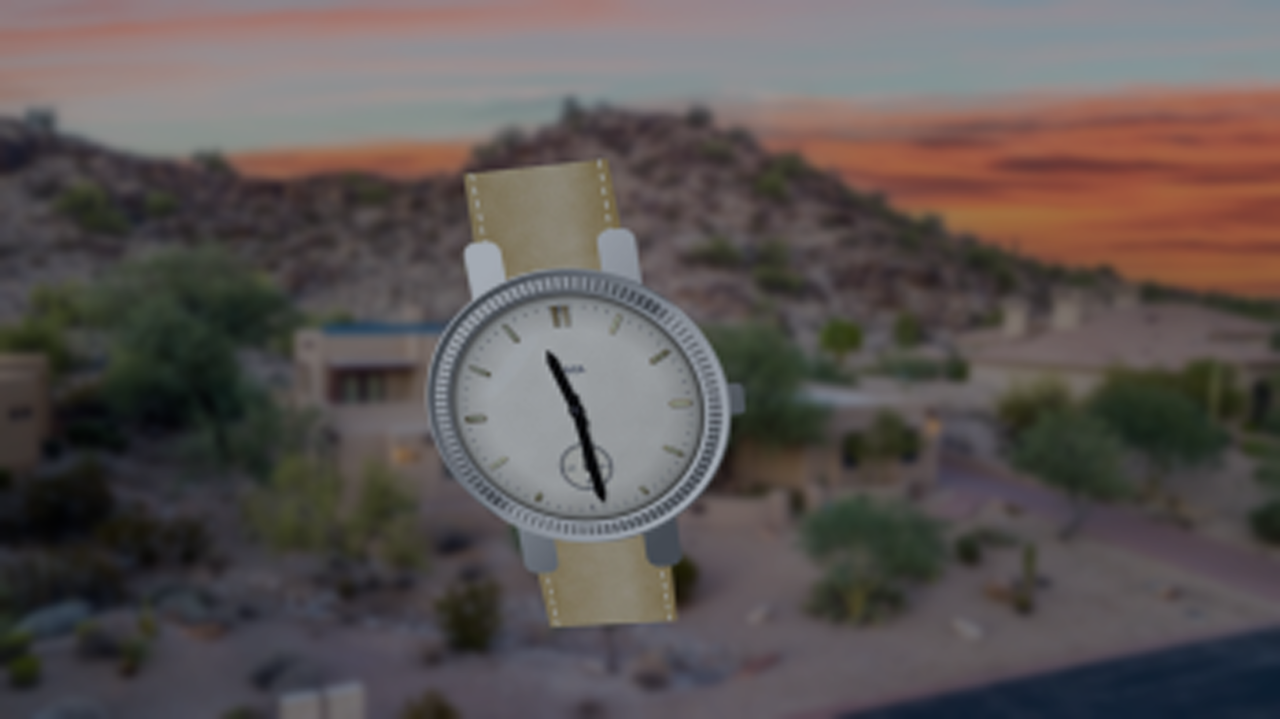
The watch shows 11:29
